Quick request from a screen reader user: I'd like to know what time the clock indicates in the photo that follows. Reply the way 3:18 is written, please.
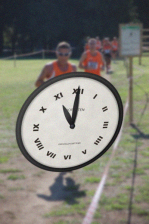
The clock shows 11:00
